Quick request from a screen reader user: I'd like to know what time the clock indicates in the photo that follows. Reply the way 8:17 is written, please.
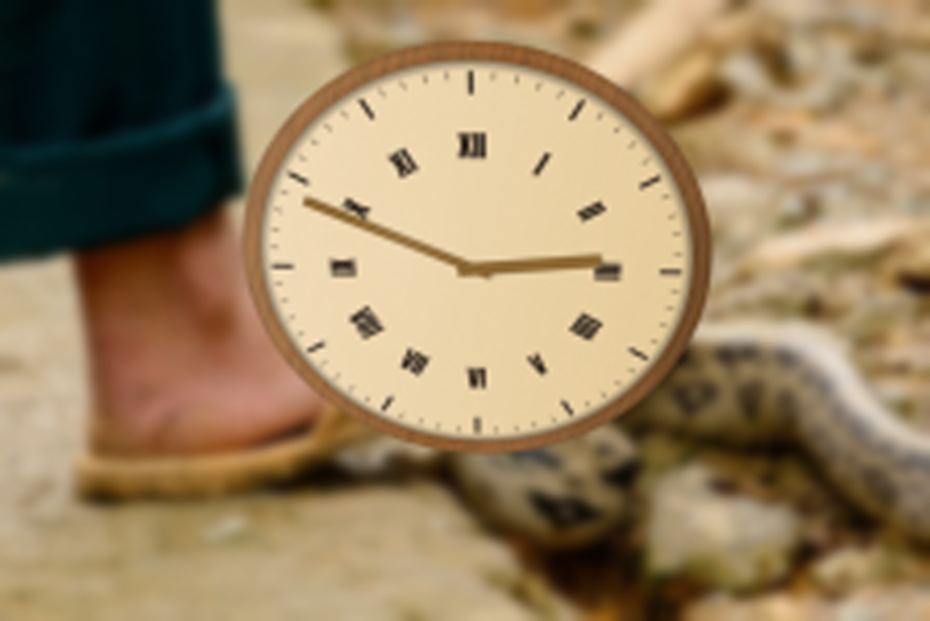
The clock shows 2:49
